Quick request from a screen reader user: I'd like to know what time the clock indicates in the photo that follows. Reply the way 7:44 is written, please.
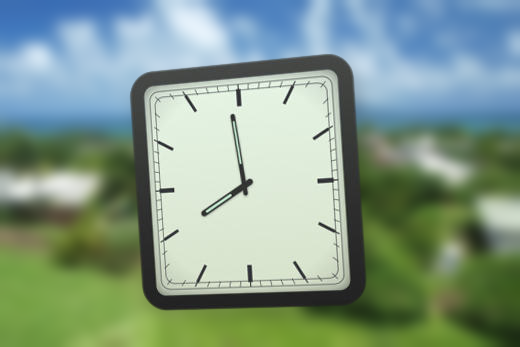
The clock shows 7:59
